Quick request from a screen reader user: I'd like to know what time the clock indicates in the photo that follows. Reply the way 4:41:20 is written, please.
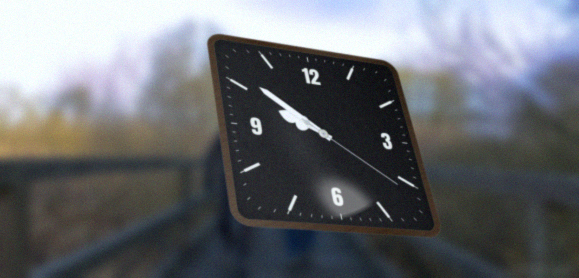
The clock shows 9:51:21
